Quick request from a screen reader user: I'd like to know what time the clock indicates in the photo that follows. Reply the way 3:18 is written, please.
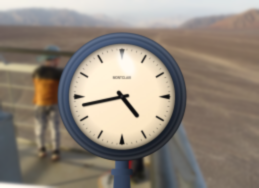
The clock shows 4:43
